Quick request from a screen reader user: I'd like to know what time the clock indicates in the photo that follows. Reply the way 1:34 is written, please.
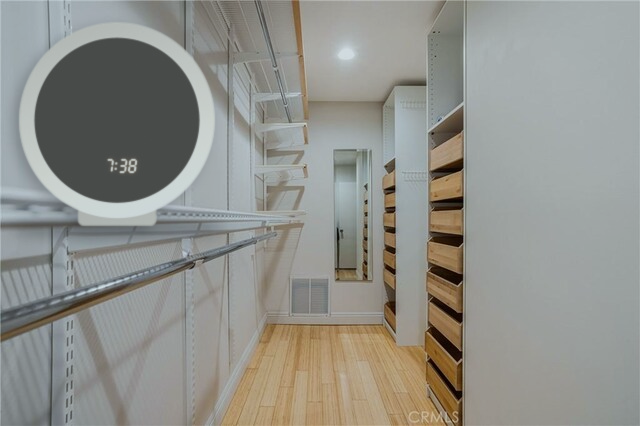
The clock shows 7:38
